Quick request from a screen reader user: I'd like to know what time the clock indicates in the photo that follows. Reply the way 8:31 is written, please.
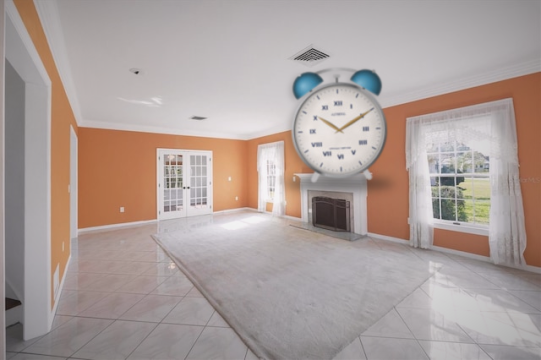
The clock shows 10:10
